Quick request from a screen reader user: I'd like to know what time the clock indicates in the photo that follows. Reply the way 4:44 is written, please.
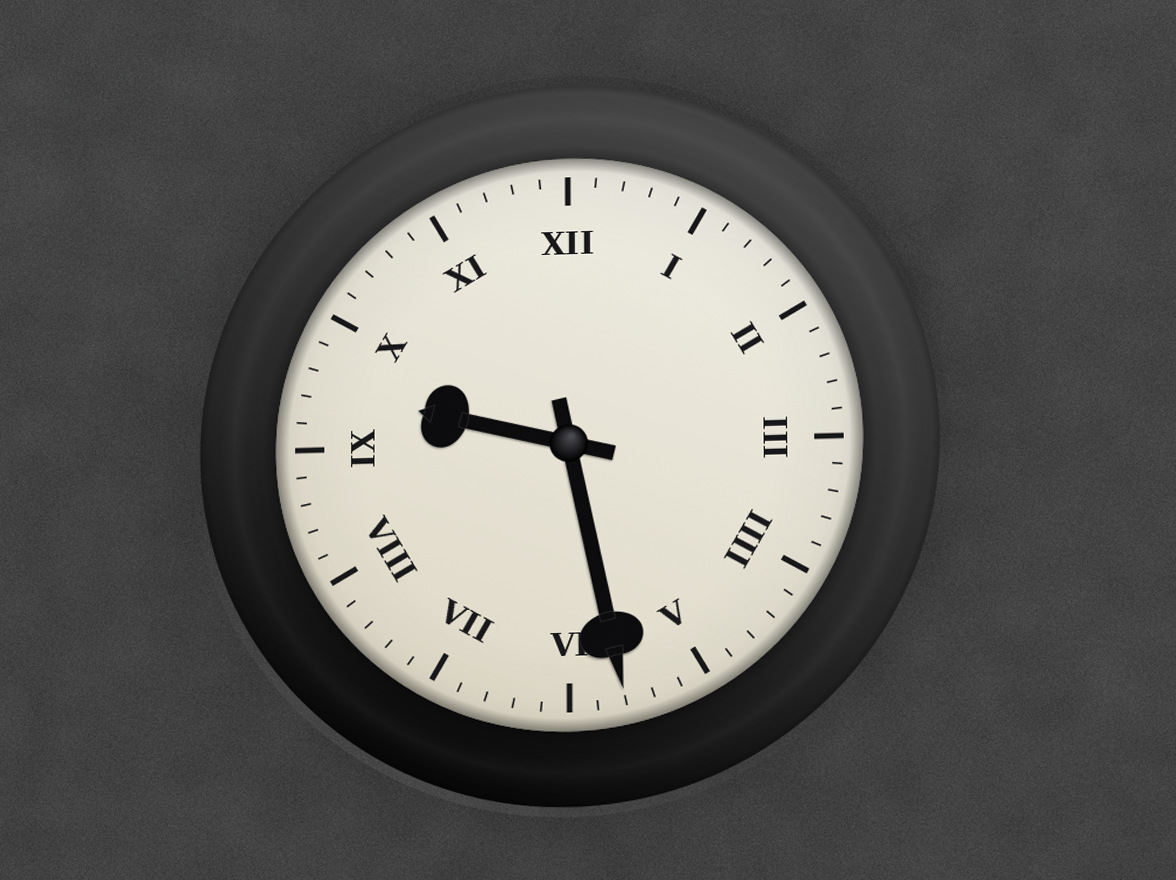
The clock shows 9:28
